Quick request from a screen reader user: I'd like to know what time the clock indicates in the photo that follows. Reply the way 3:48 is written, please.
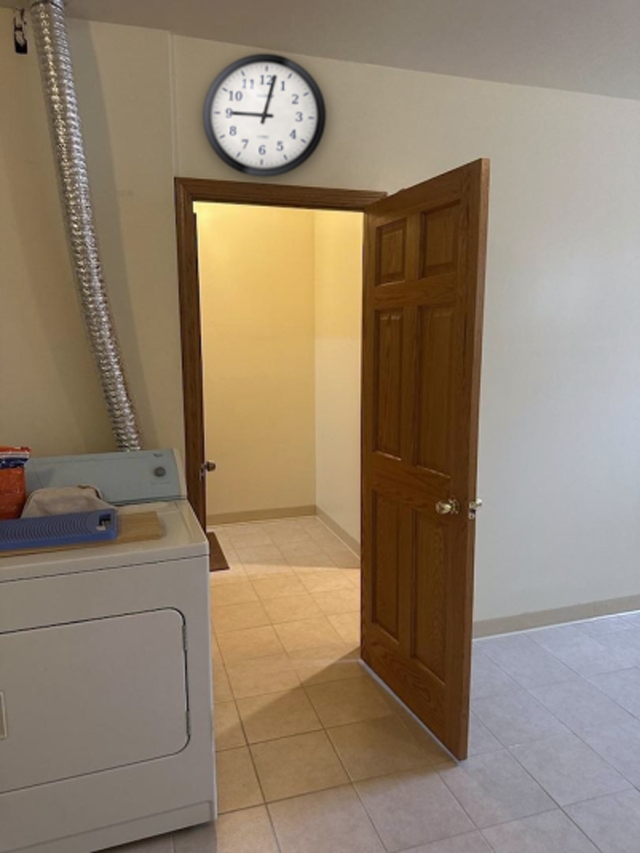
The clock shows 9:02
